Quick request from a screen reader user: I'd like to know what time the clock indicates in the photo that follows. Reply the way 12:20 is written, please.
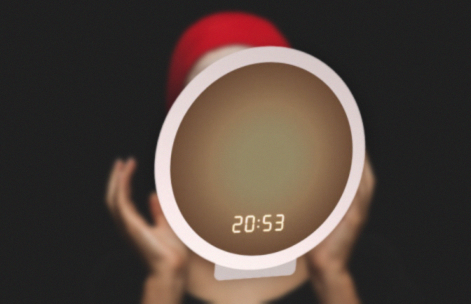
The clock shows 20:53
